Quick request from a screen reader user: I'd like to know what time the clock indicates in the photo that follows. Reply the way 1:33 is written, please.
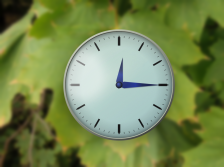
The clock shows 12:15
